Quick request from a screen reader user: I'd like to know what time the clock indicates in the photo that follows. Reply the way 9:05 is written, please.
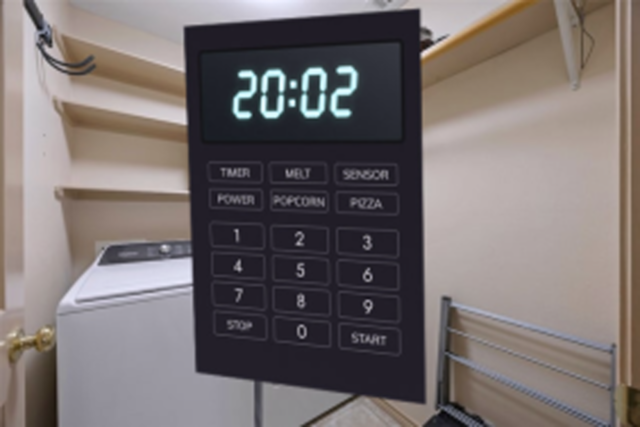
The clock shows 20:02
